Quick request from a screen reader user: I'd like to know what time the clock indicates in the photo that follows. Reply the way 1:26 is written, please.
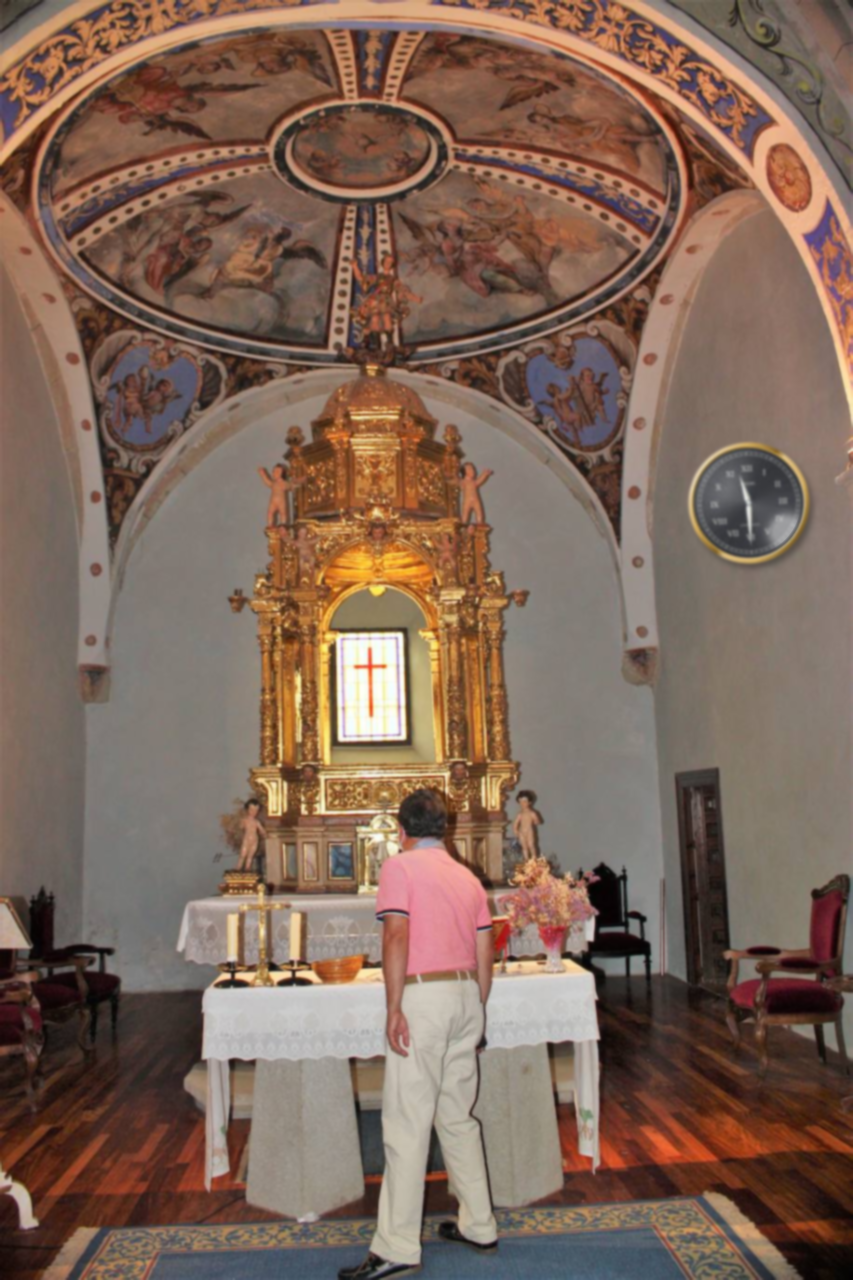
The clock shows 11:30
